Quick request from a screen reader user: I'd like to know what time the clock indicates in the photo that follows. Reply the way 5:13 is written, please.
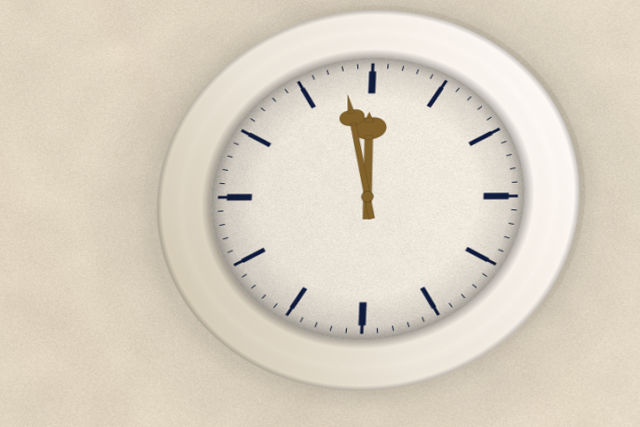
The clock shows 11:58
